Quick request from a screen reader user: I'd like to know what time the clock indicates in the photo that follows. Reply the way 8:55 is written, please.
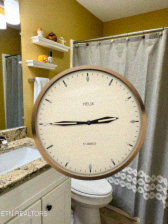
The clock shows 2:45
